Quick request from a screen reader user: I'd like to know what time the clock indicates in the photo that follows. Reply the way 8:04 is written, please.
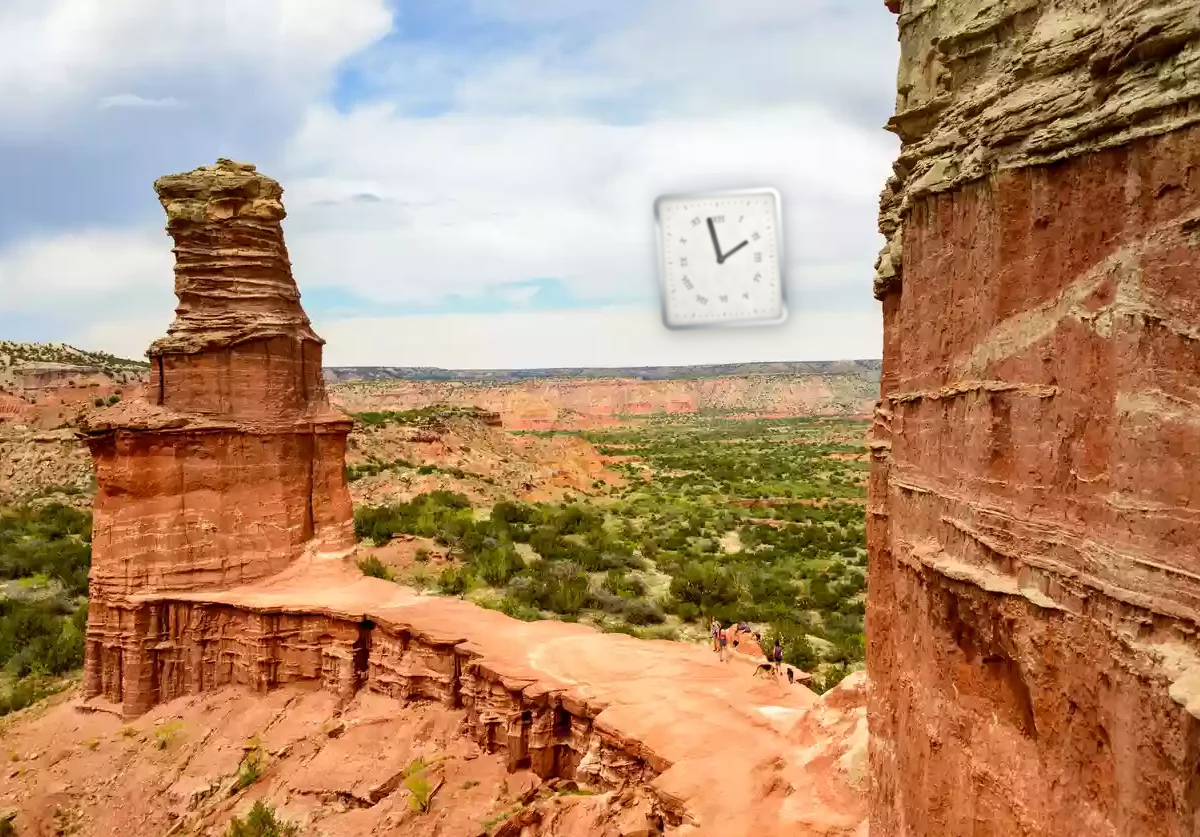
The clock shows 1:58
